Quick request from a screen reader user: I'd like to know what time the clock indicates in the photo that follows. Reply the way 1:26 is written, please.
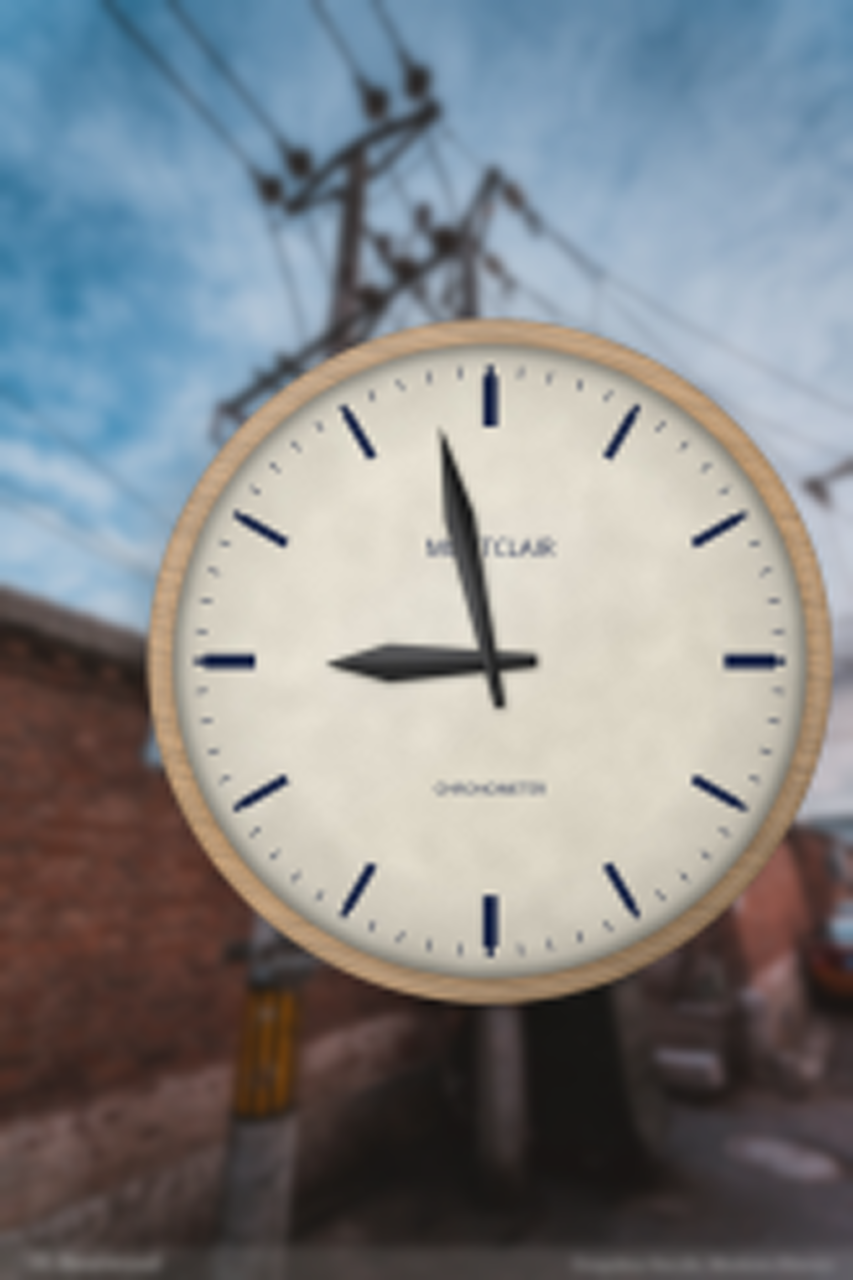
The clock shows 8:58
